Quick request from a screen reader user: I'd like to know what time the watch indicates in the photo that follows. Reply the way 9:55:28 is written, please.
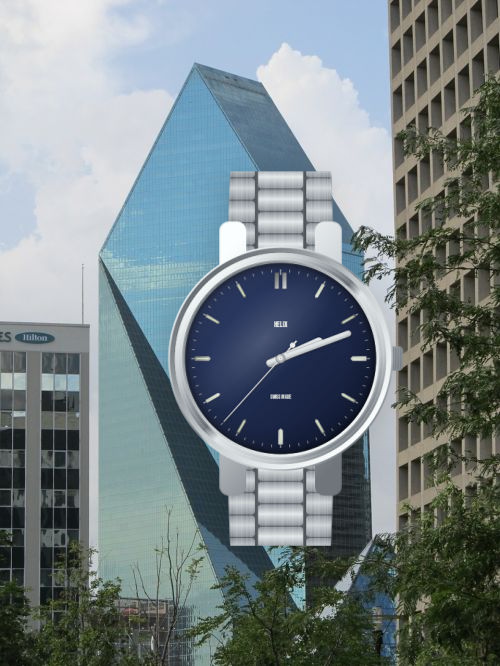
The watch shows 2:11:37
